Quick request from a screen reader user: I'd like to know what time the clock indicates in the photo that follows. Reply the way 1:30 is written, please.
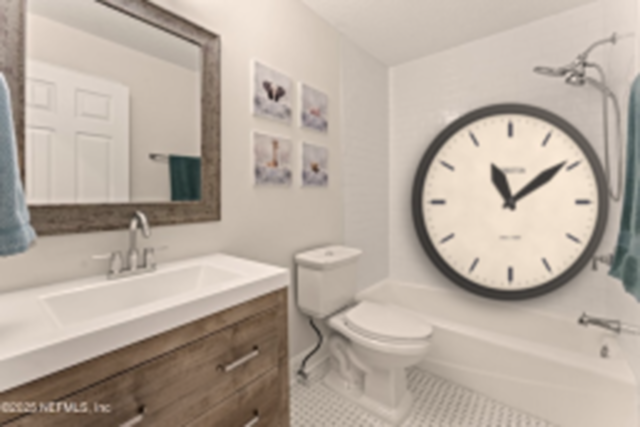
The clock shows 11:09
